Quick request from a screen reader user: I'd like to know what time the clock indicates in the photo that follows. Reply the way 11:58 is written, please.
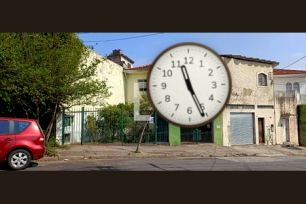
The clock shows 11:26
